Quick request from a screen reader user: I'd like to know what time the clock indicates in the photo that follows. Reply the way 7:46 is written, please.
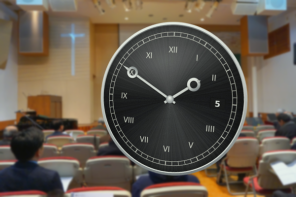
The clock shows 1:50
